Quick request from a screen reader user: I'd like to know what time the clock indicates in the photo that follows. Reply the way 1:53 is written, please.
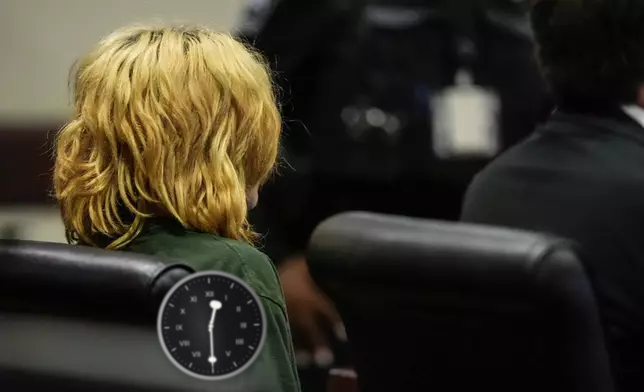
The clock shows 12:30
